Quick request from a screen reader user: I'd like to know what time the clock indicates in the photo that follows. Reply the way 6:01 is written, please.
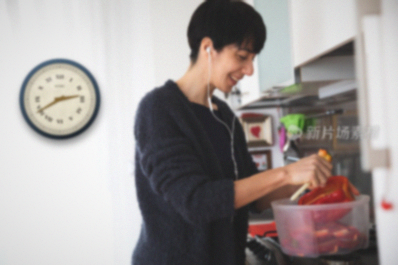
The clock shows 2:40
